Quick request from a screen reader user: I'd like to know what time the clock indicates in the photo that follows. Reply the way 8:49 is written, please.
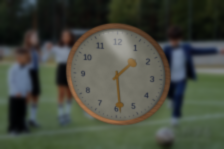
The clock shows 1:29
